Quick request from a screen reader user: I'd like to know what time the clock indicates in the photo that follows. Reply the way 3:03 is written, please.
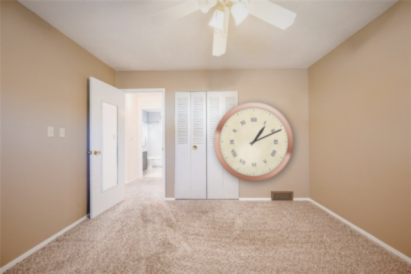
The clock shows 1:11
